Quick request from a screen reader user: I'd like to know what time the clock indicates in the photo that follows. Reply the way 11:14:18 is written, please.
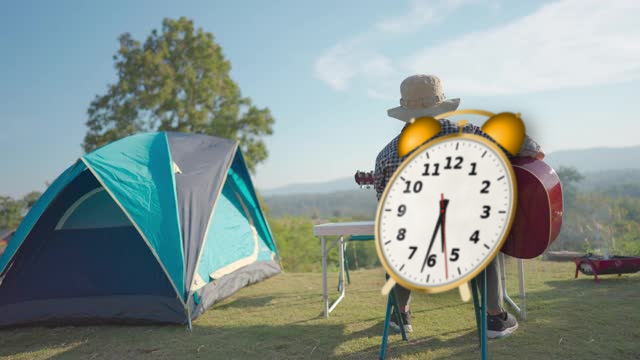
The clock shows 5:31:27
